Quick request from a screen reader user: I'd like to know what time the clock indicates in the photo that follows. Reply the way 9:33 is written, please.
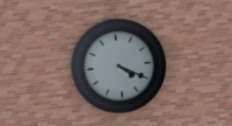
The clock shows 4:20
